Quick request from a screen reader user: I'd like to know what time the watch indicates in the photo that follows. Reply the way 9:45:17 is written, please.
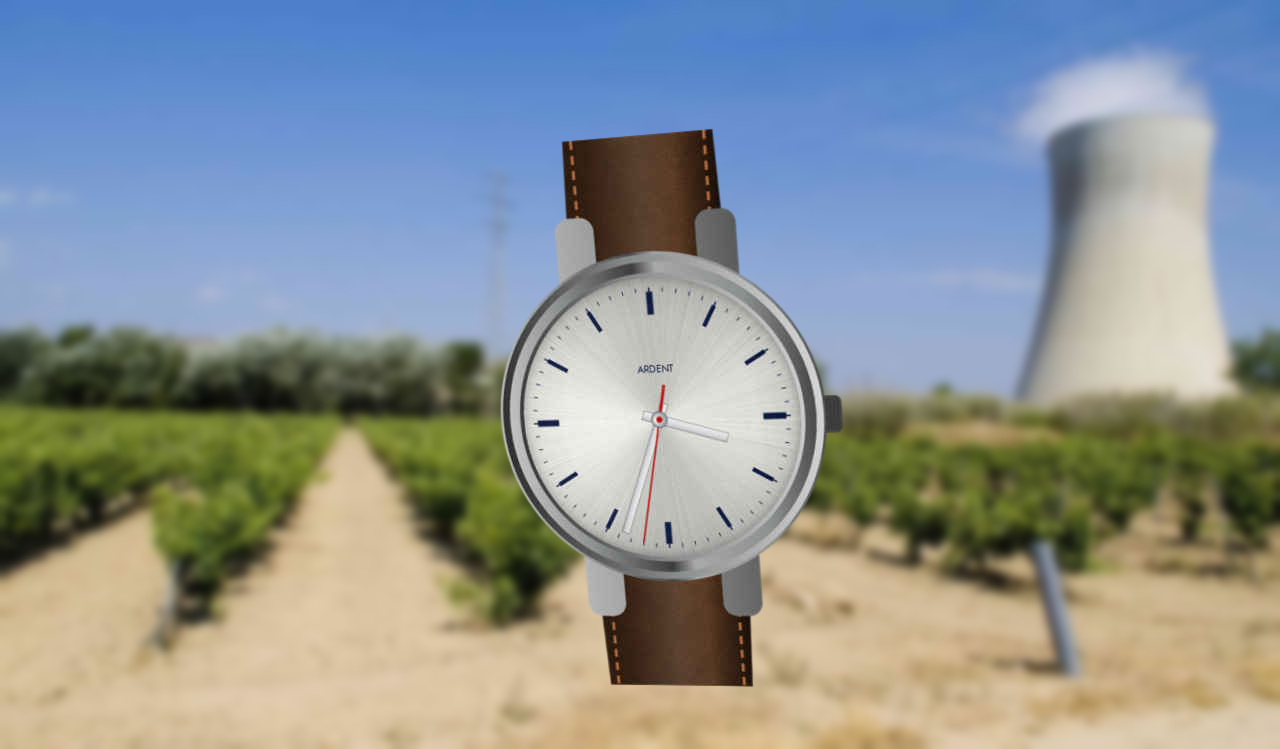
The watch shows 3:33:32
